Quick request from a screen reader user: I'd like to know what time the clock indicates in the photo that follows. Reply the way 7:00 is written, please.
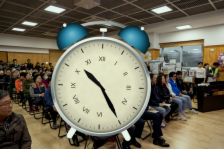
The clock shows 10:25
